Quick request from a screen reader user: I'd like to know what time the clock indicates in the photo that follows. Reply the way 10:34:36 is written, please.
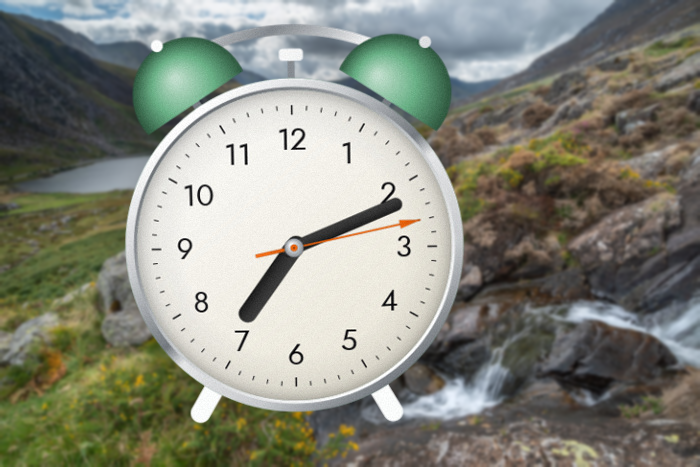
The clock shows 7:11:13
